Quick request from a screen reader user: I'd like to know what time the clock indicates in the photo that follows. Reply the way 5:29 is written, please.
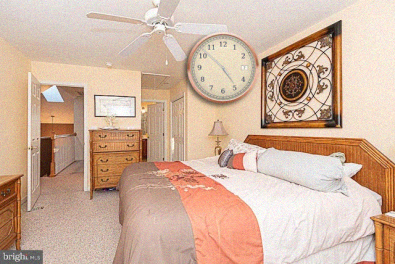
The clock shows 4:52
